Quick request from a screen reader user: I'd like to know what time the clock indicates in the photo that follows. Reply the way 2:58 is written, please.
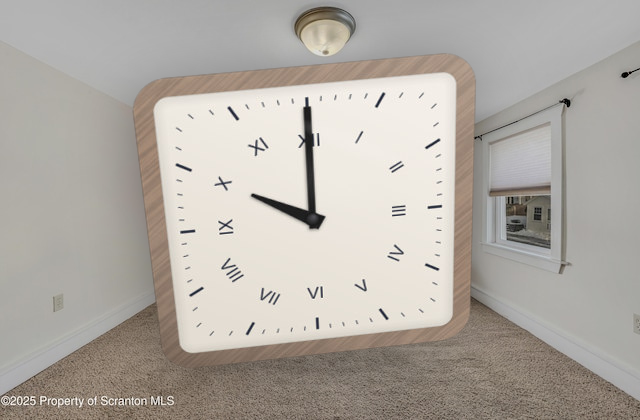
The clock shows 10:00
